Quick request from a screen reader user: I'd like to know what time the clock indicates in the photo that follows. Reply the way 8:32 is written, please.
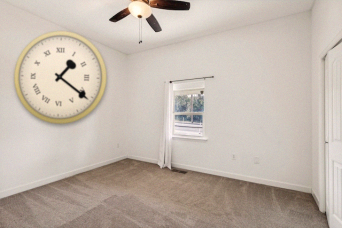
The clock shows 1:21
